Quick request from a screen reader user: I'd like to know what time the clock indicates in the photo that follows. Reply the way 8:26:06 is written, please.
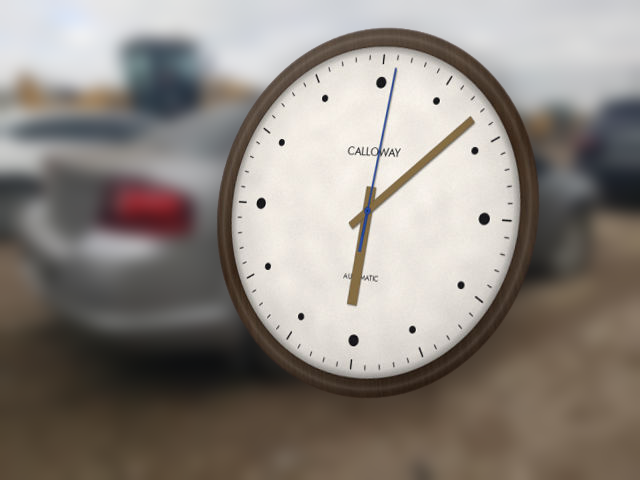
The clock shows 6:08:01
